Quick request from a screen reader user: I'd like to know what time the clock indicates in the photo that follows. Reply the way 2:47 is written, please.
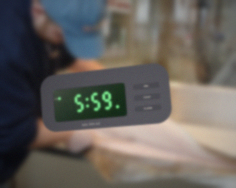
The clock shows 5:59
